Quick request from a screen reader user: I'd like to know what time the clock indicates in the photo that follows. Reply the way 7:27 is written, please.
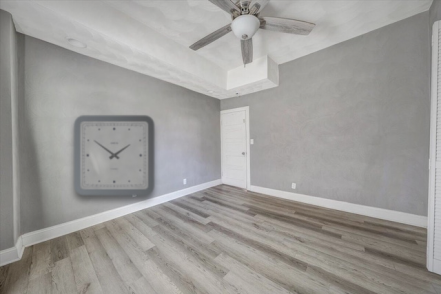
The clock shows 1:51
